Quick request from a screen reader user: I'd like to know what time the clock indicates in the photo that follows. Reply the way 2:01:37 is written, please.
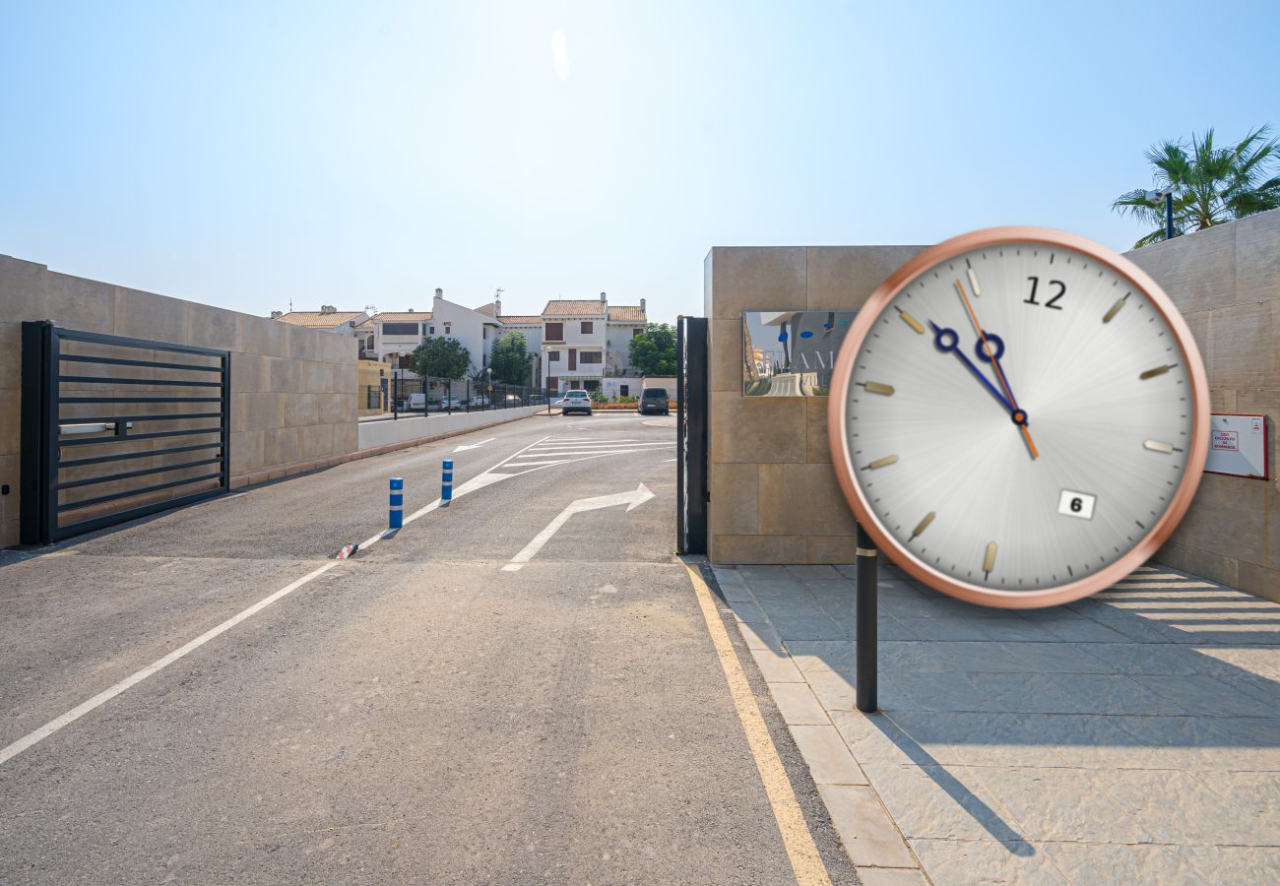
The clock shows 10:50:54
